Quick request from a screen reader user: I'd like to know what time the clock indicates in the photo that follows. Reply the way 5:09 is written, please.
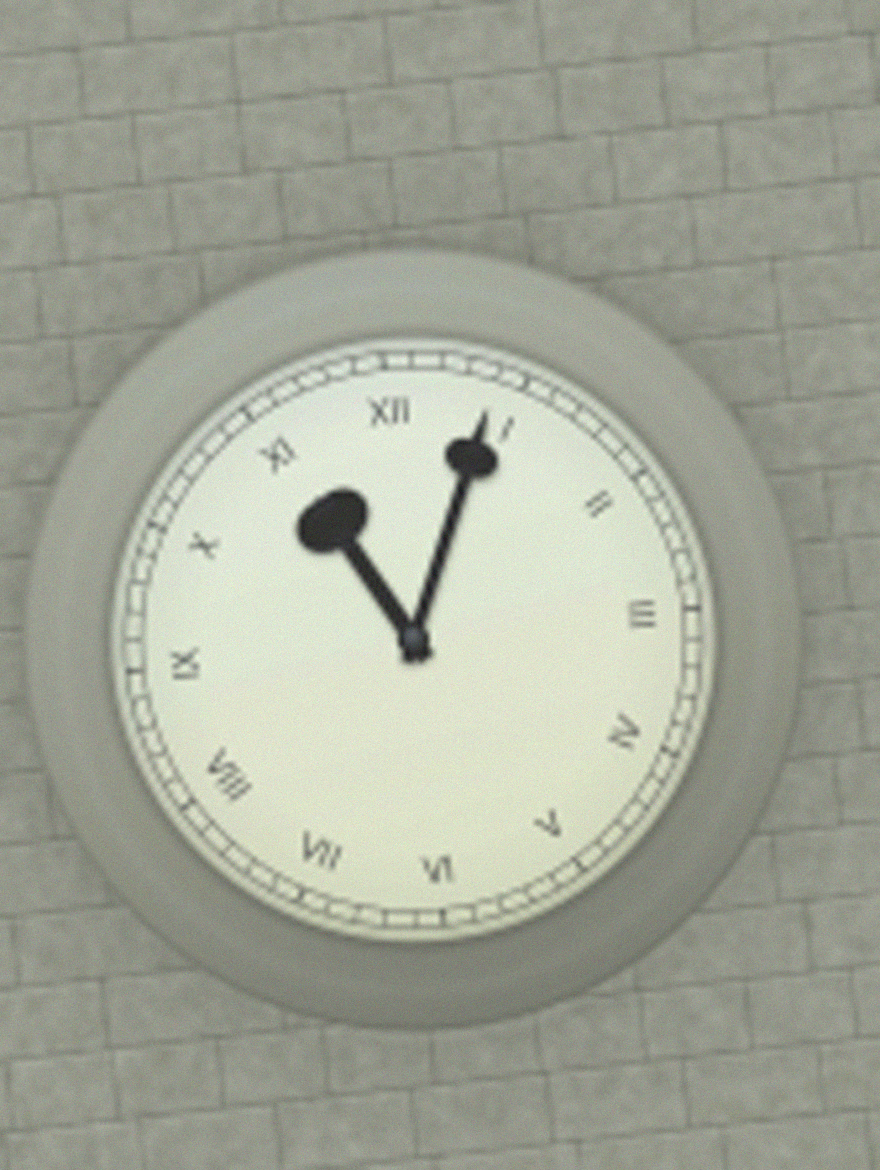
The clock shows 11:04
